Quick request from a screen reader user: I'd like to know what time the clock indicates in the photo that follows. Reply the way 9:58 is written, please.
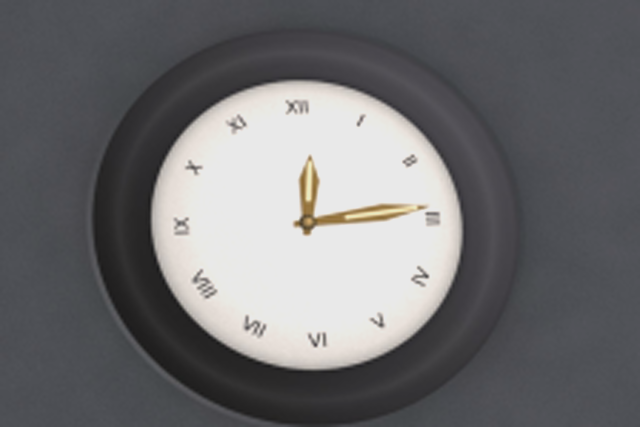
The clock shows 12:14
